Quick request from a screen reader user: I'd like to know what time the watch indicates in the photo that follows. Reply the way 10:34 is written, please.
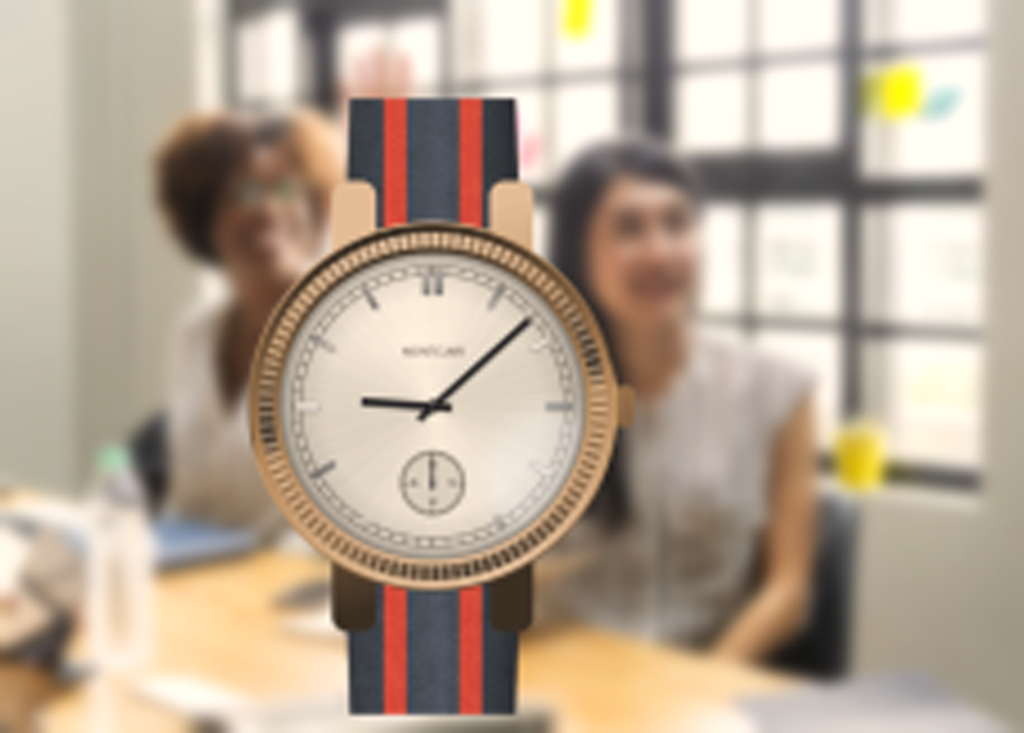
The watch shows 9:08
